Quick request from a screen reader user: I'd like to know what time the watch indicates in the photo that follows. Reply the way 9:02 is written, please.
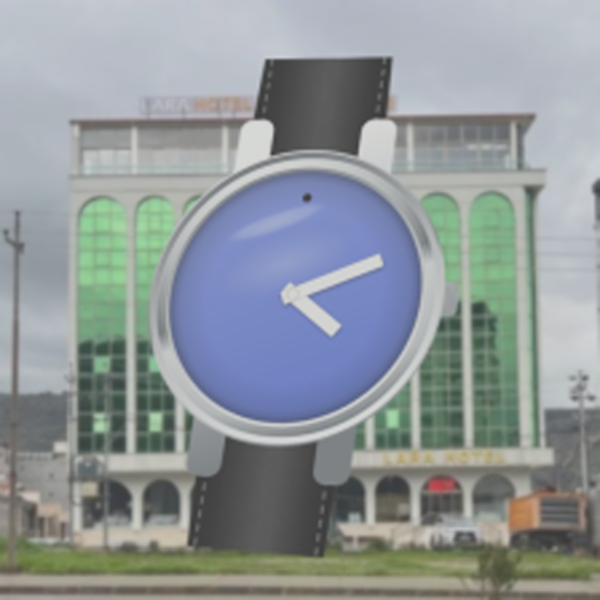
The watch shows 4:11
